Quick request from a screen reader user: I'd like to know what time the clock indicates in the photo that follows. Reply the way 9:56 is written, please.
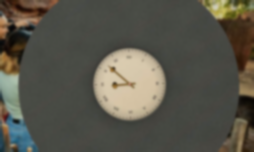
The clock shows 8:52
